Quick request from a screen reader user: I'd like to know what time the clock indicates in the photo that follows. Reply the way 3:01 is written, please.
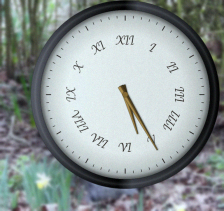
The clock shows 5:25
